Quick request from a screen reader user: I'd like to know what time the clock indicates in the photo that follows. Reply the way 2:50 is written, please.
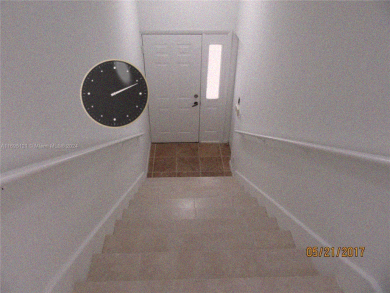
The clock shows 2:11
